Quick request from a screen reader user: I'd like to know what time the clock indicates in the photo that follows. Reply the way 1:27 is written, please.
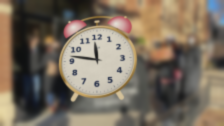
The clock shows 11:47
